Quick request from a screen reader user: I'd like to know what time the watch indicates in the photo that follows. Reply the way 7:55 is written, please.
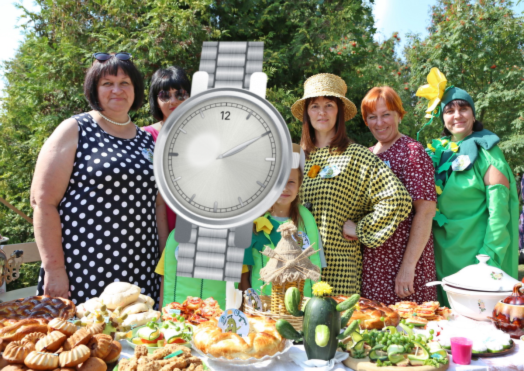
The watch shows 2:10
